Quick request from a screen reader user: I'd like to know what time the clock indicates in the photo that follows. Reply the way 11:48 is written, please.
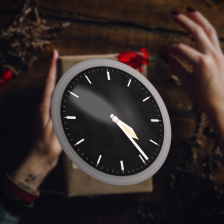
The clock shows 4:24
